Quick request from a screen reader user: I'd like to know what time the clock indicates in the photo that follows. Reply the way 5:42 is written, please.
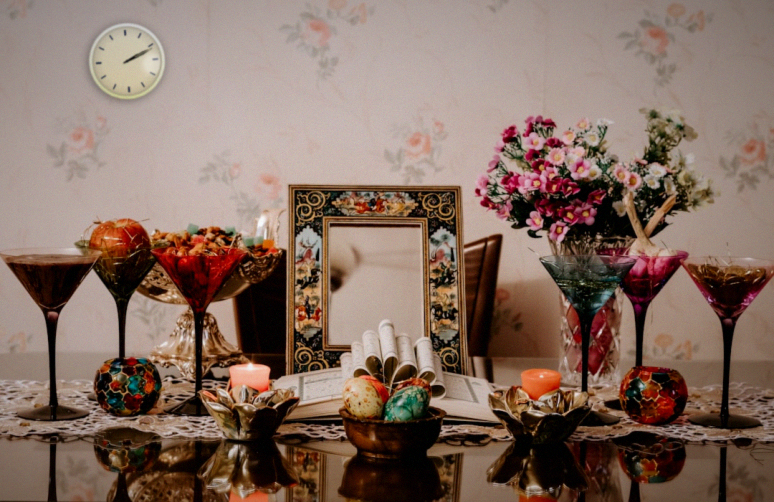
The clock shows 2:11
